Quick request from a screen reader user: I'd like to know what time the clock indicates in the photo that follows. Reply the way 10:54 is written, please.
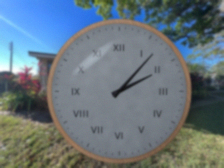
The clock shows 2:07
